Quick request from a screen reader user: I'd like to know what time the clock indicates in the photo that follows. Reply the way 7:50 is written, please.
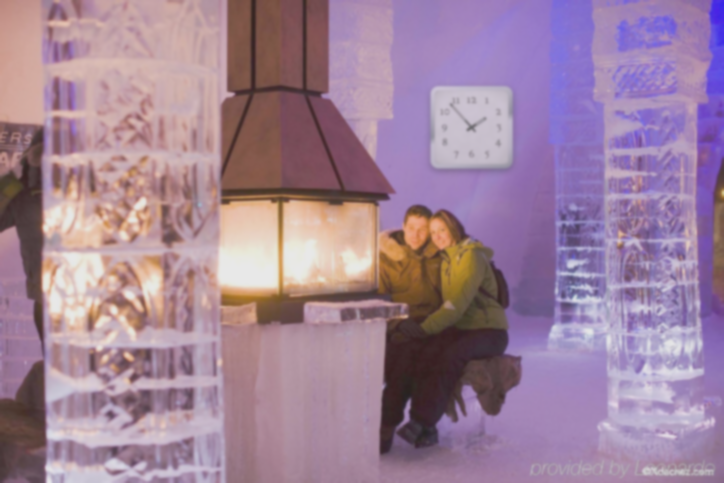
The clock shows 1:53
